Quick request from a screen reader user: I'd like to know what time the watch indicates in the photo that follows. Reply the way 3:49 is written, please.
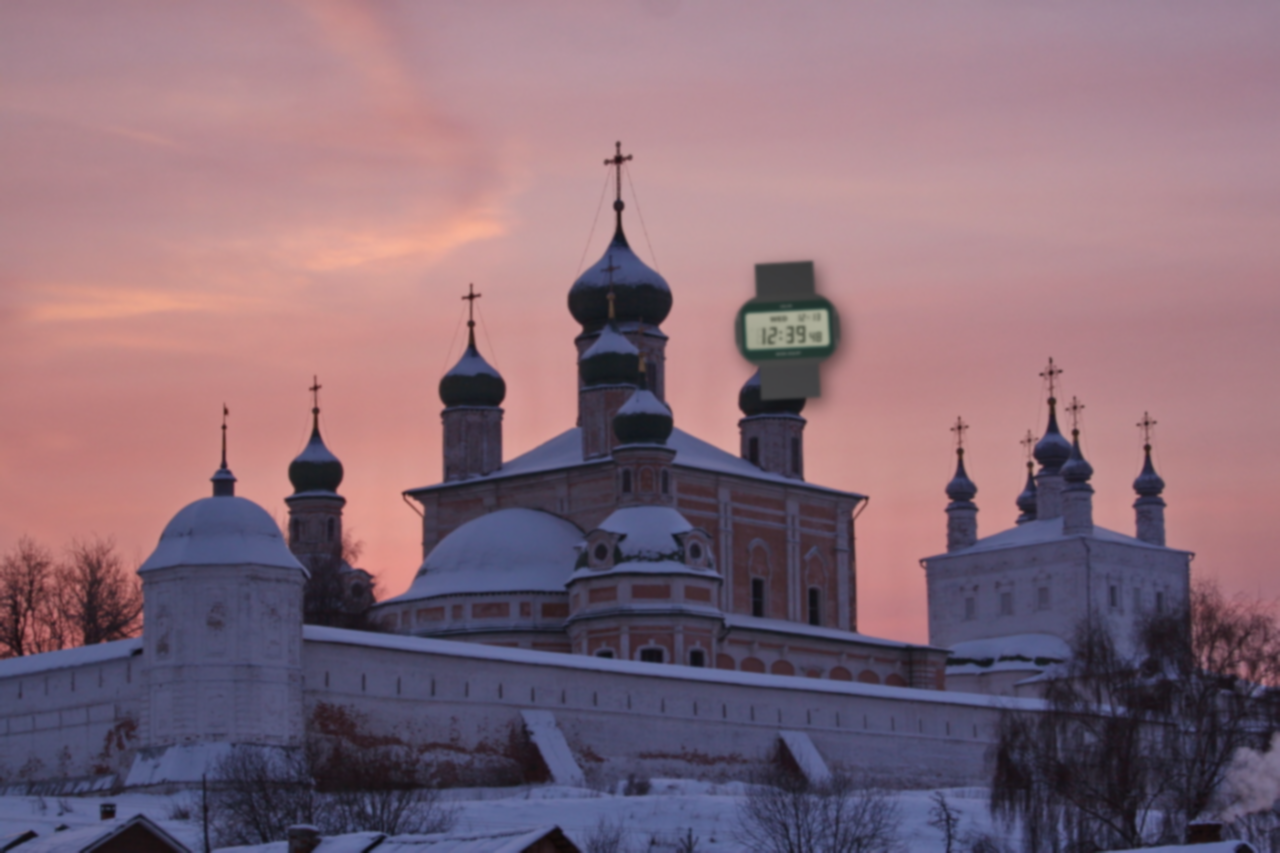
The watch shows 12:39
